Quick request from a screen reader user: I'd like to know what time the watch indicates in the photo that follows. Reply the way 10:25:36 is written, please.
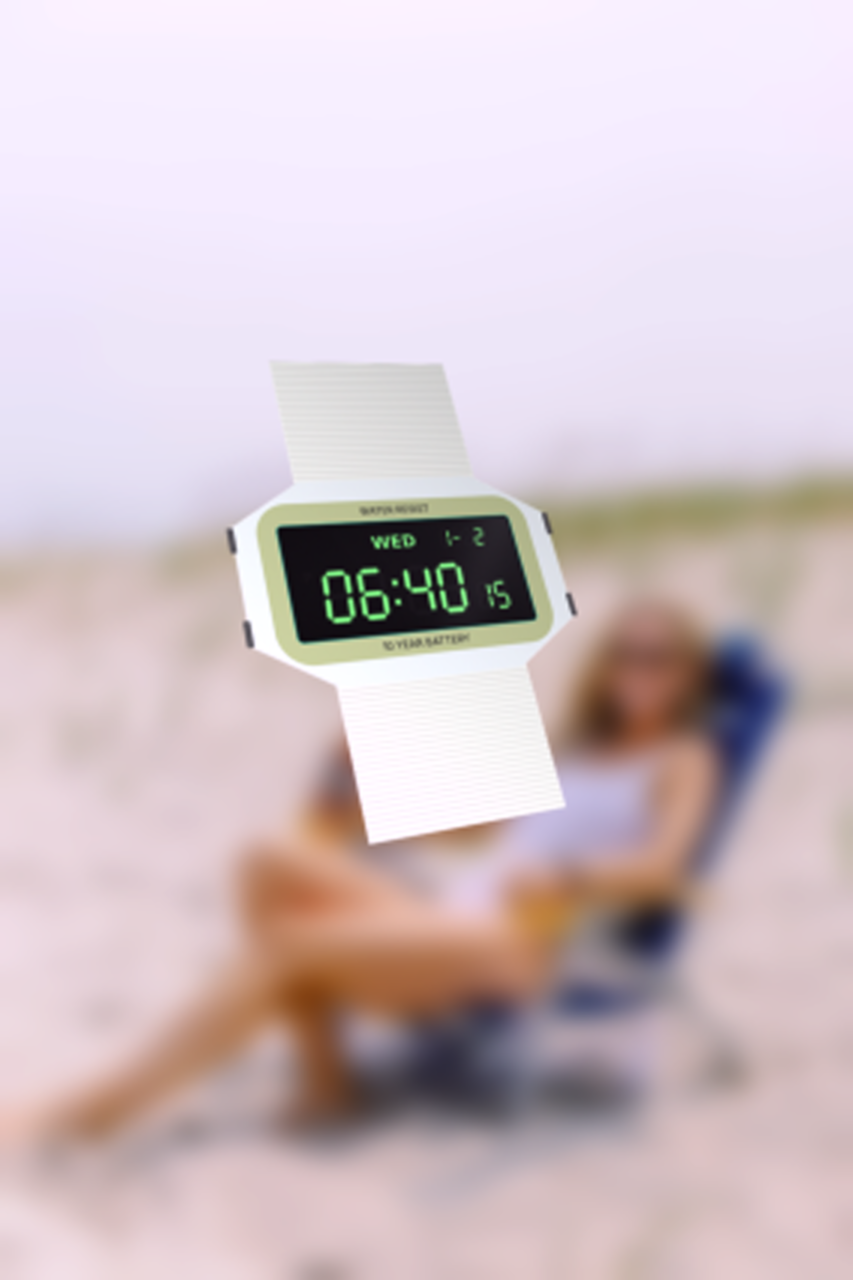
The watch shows 6:40:15
